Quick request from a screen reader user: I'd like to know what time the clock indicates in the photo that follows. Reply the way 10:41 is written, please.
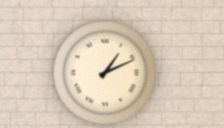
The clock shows 1:11
